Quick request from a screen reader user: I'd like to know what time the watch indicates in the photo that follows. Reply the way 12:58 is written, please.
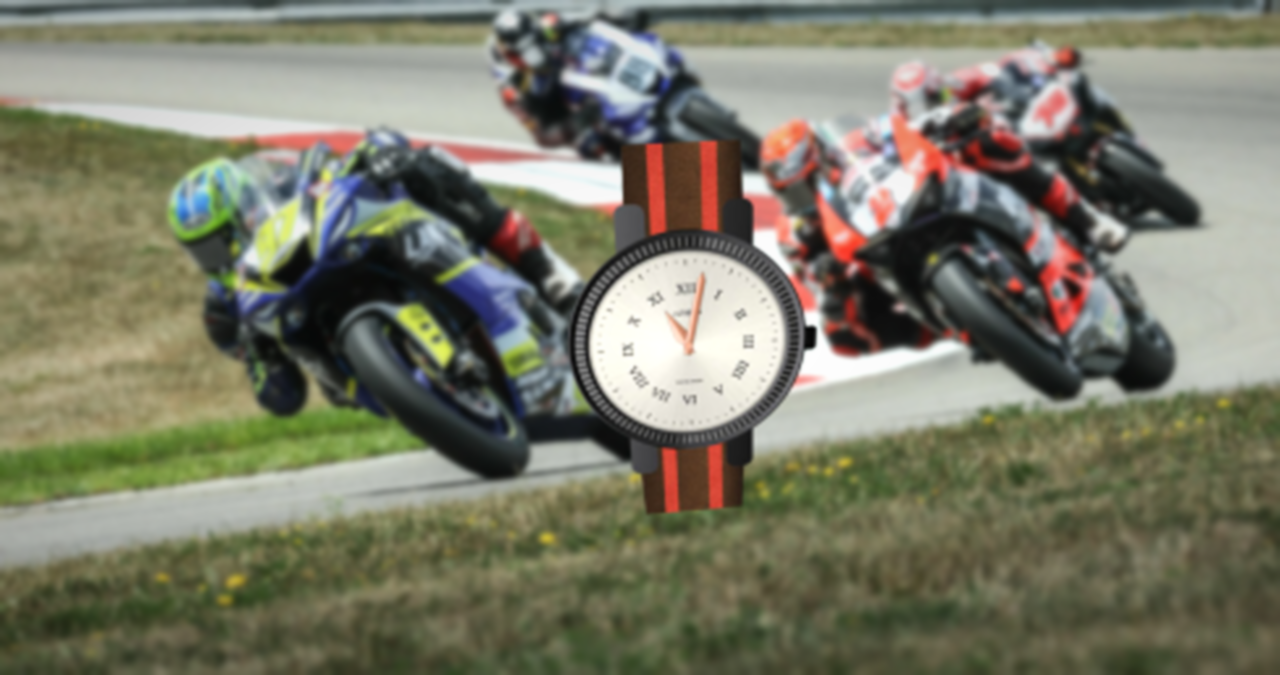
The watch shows 11:02
